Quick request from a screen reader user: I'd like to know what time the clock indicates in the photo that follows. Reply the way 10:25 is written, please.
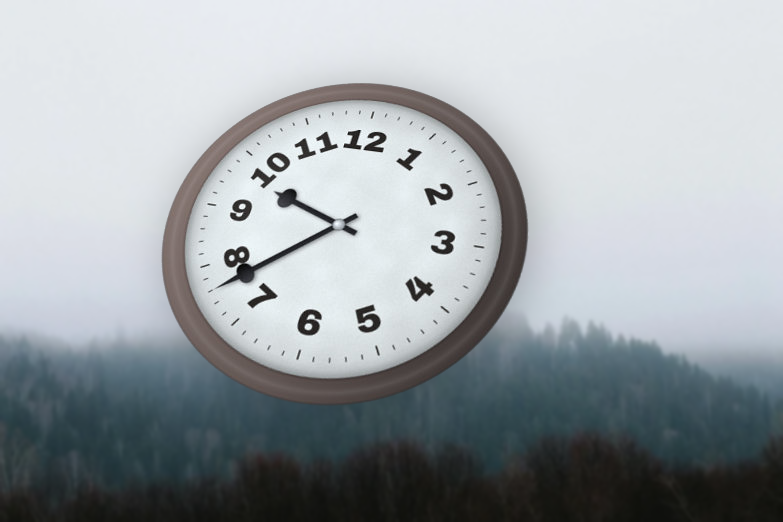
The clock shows 9:38
